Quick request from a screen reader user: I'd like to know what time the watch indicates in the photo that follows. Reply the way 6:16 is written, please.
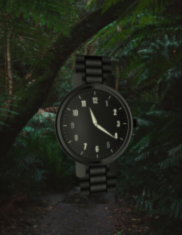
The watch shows 11:21
